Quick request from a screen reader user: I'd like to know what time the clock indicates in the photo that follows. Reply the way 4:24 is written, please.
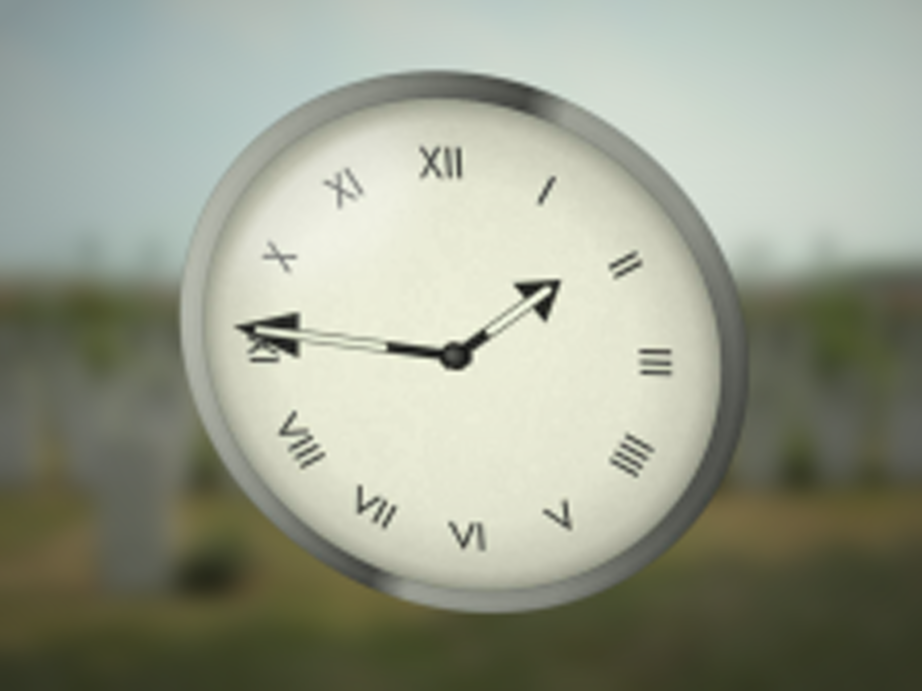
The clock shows 1:46
